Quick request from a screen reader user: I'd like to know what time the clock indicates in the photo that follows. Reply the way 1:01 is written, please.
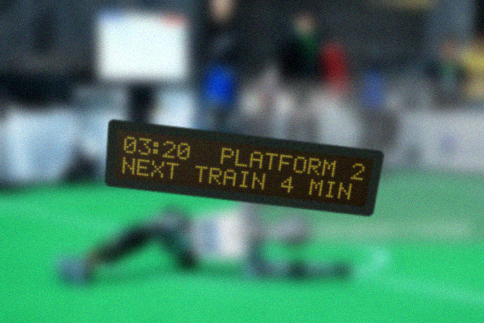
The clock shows 3:20
